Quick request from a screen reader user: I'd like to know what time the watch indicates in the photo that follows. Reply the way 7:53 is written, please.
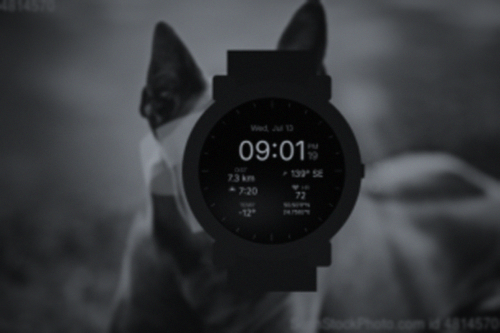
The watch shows 9:01
